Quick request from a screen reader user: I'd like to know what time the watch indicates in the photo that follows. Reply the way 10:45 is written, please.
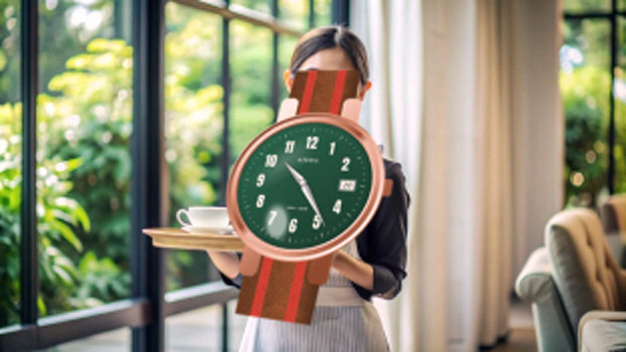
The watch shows 10:24
